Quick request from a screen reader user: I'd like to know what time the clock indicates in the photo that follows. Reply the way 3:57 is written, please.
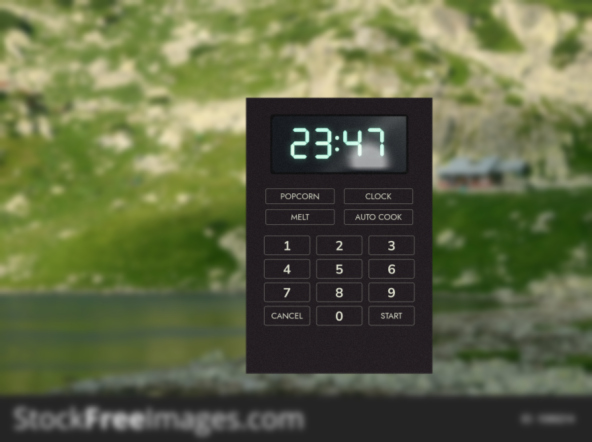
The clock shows 23:47
